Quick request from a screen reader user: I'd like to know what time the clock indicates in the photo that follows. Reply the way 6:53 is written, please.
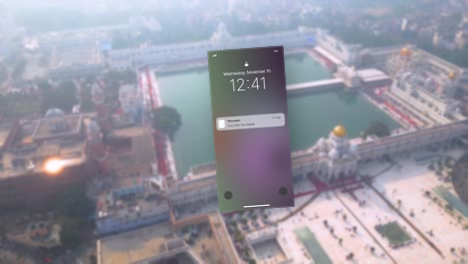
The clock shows 12:41
